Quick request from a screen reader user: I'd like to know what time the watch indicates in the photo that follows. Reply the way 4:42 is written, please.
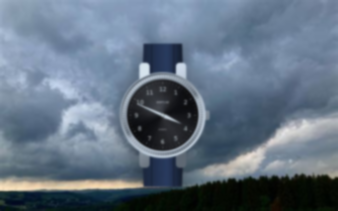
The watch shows 3:49
